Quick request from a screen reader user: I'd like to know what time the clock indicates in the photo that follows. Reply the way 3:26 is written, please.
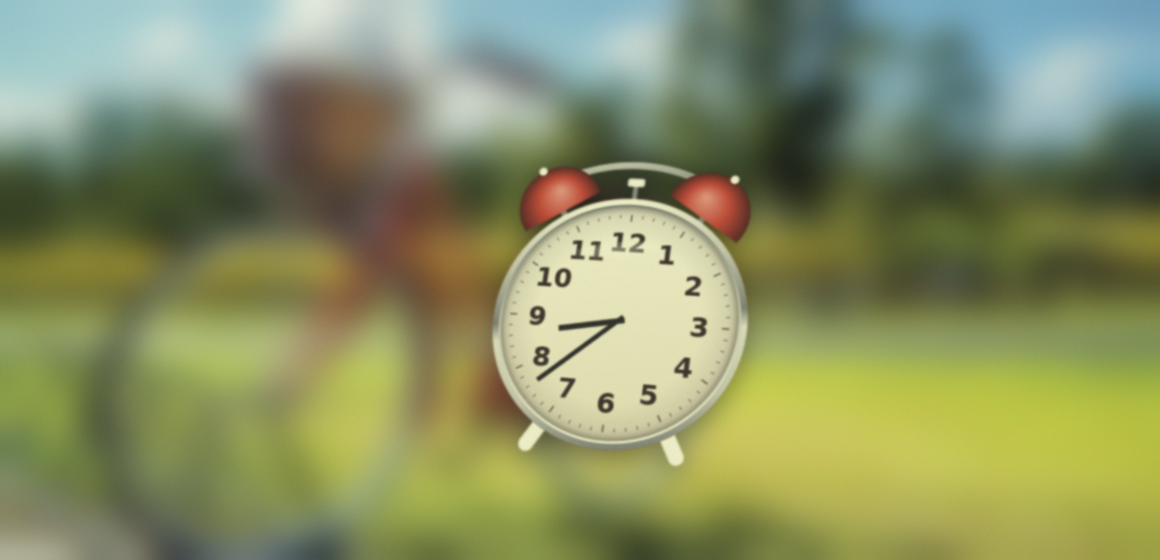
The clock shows 8:38
